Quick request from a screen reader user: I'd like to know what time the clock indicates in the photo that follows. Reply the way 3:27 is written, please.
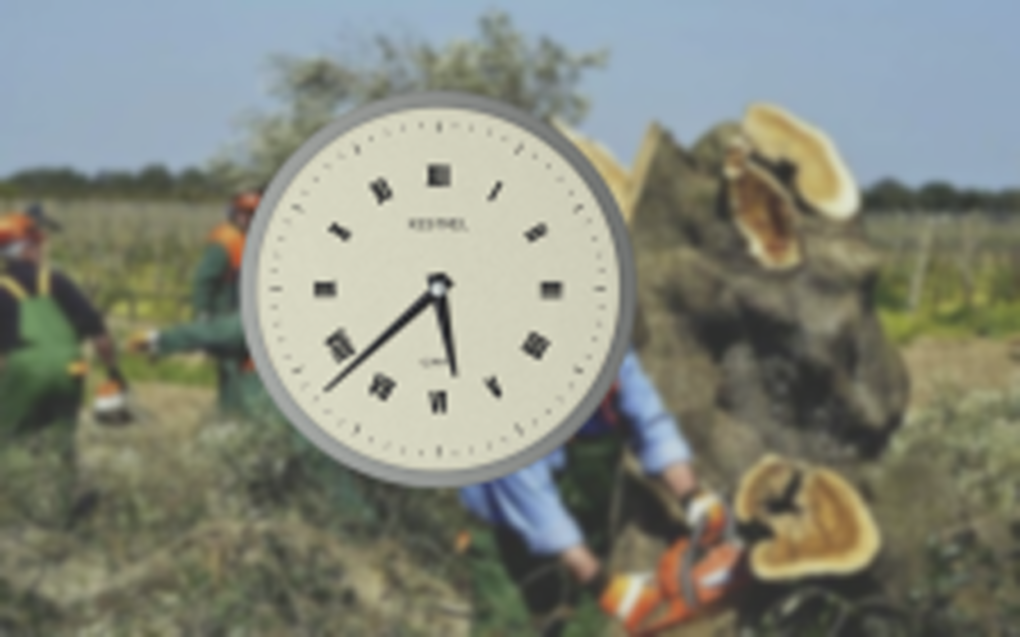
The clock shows 5:38
